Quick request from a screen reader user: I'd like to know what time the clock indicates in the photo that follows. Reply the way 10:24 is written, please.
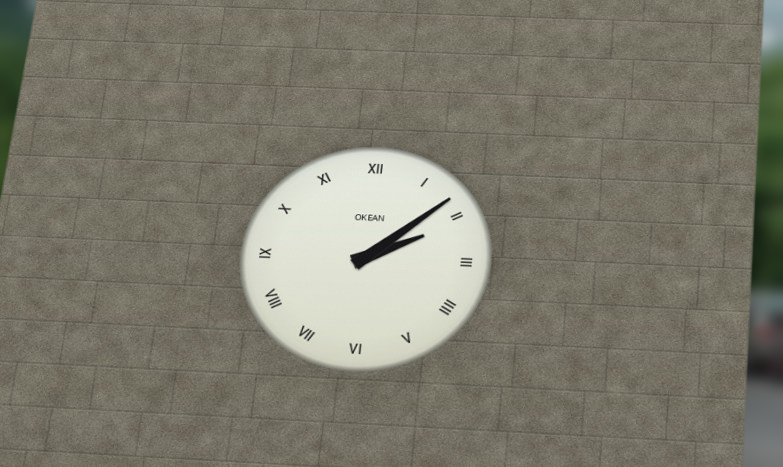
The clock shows 2:08
